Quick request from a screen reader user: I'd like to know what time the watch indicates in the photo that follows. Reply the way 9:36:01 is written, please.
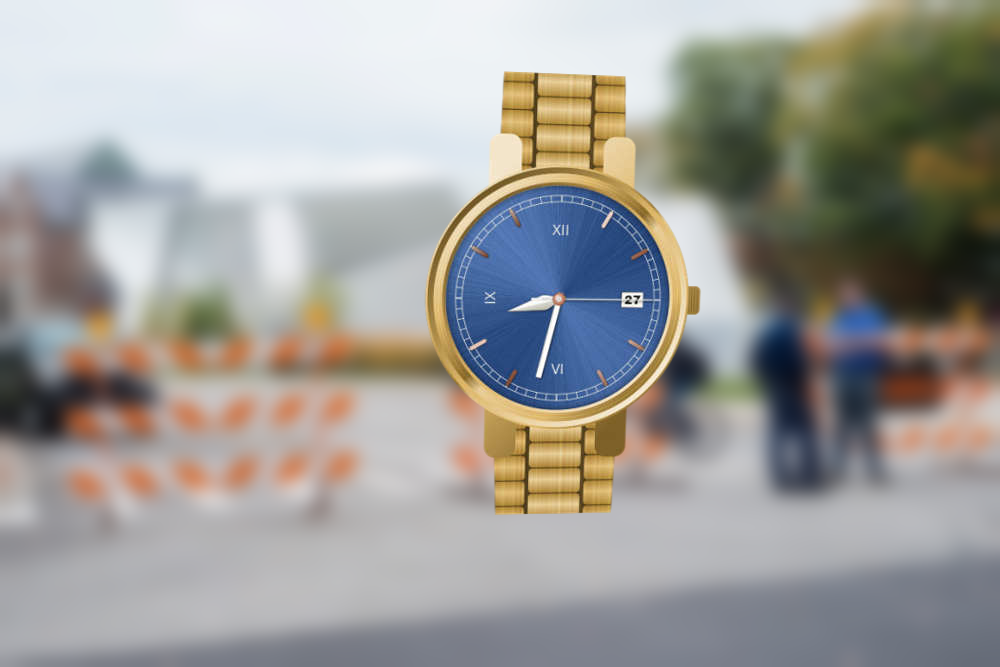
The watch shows 8:32:15
